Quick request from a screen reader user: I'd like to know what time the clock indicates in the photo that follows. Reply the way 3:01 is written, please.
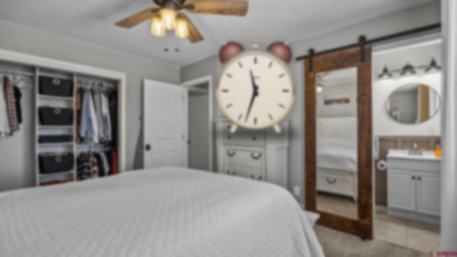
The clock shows 11:33
